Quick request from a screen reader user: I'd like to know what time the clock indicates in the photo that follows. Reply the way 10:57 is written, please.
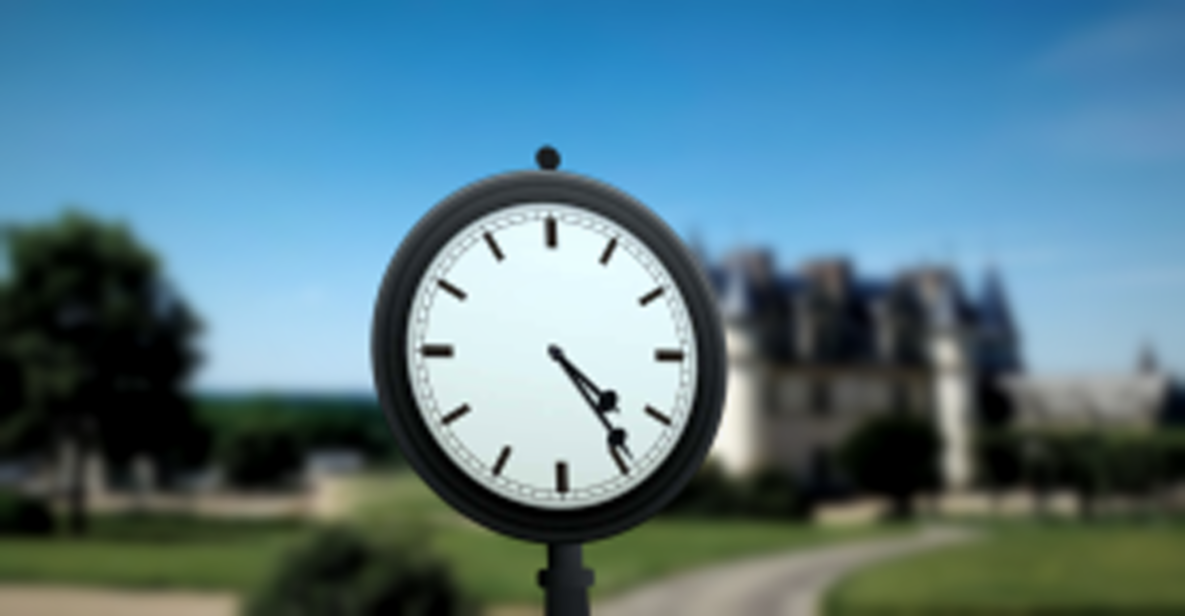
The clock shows 4:24
